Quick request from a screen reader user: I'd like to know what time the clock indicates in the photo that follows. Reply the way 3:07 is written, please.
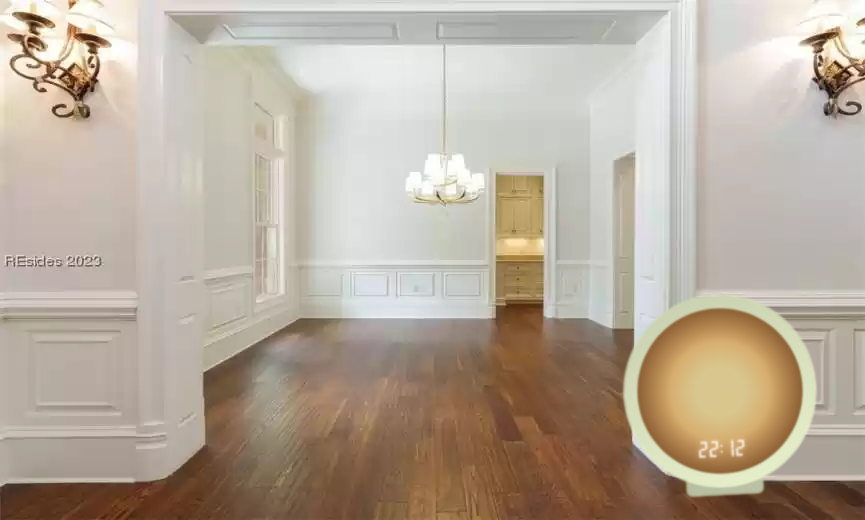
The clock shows 22:12
